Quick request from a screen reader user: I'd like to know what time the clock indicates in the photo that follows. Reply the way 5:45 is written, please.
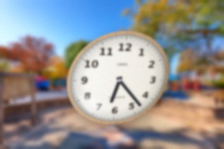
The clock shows 6:23
